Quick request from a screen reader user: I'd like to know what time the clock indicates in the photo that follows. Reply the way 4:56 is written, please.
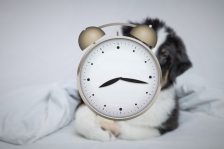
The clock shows 8:17
